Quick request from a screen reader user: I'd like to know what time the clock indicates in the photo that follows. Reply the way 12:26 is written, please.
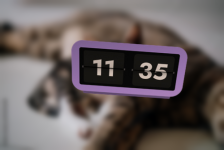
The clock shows 11:35
